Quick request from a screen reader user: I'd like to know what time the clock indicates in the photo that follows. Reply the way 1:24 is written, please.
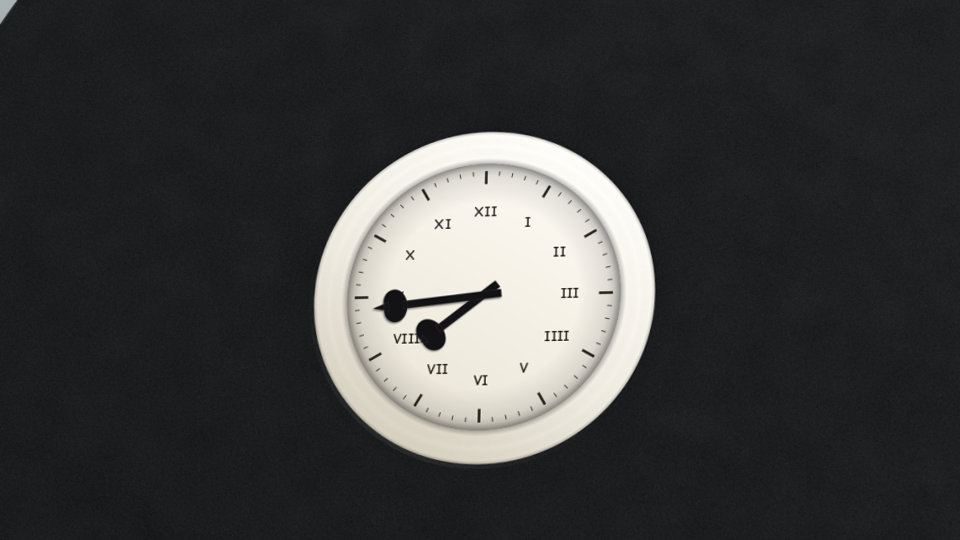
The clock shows 7:44
